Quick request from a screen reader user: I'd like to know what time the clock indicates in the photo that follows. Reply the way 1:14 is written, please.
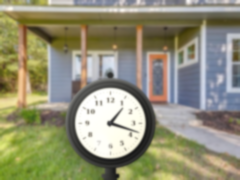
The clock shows 1:18
